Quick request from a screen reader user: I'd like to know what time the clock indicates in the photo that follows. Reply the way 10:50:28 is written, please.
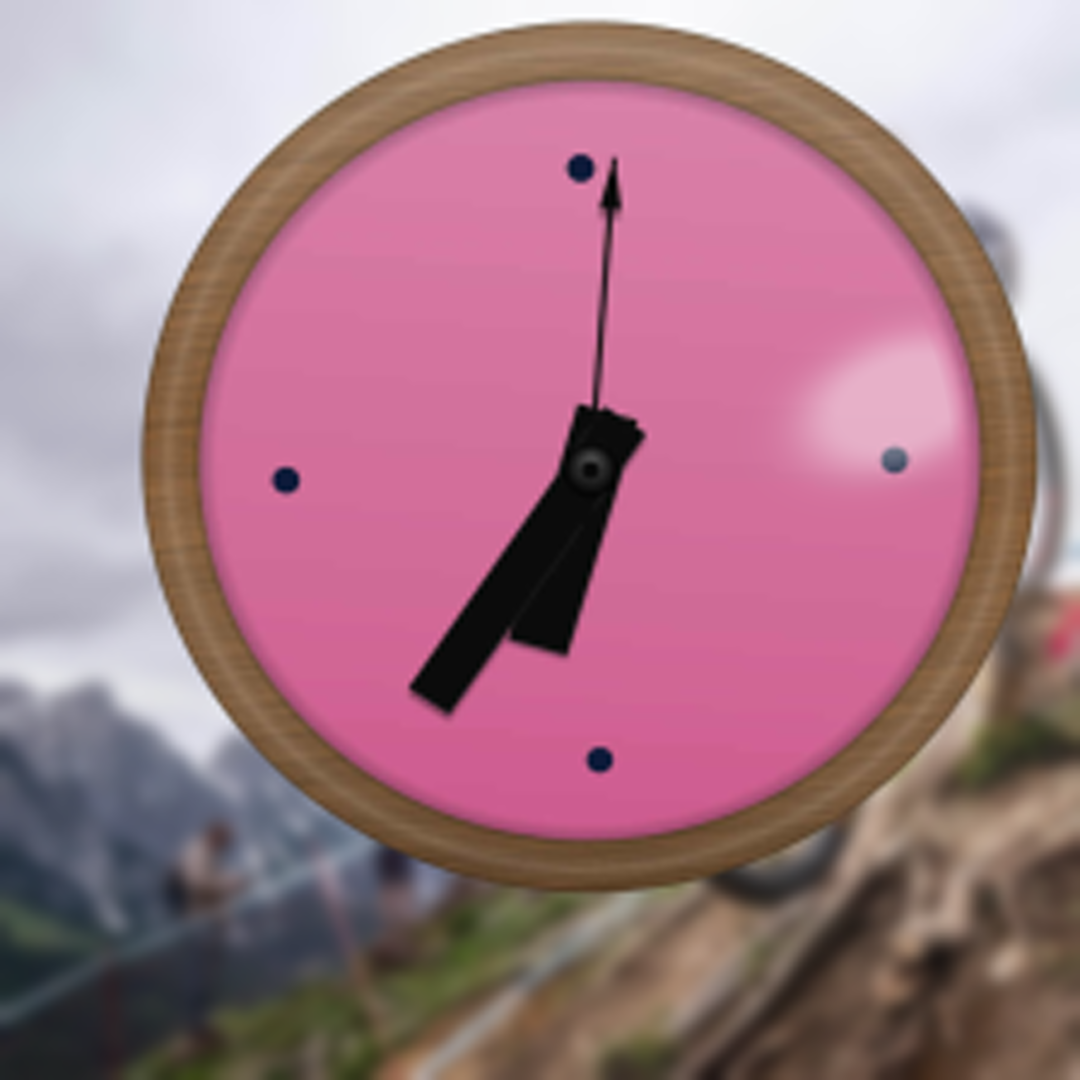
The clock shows 6:36:01
